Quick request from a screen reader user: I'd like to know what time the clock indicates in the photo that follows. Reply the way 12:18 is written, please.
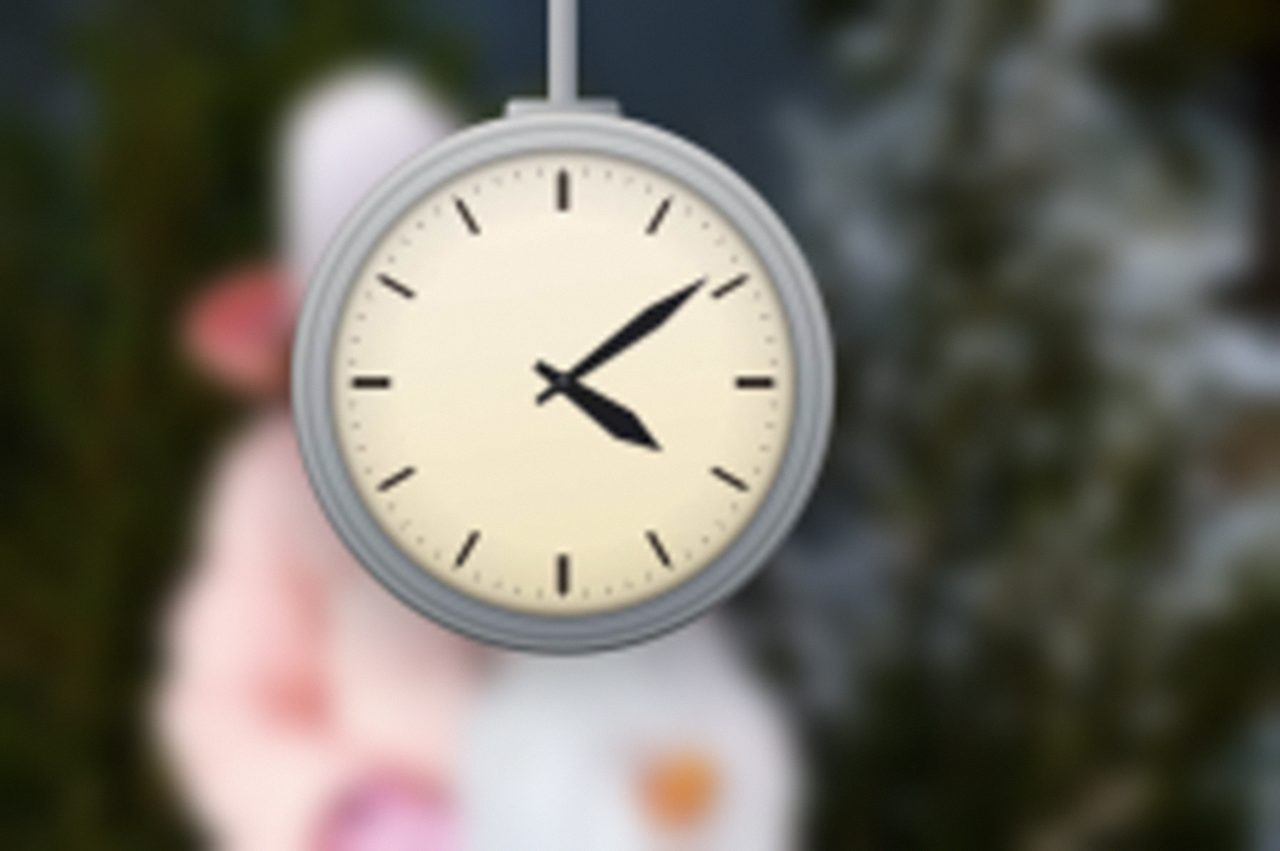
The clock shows 4:09
